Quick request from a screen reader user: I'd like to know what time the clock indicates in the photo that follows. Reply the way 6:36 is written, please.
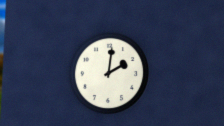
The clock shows 2:01
